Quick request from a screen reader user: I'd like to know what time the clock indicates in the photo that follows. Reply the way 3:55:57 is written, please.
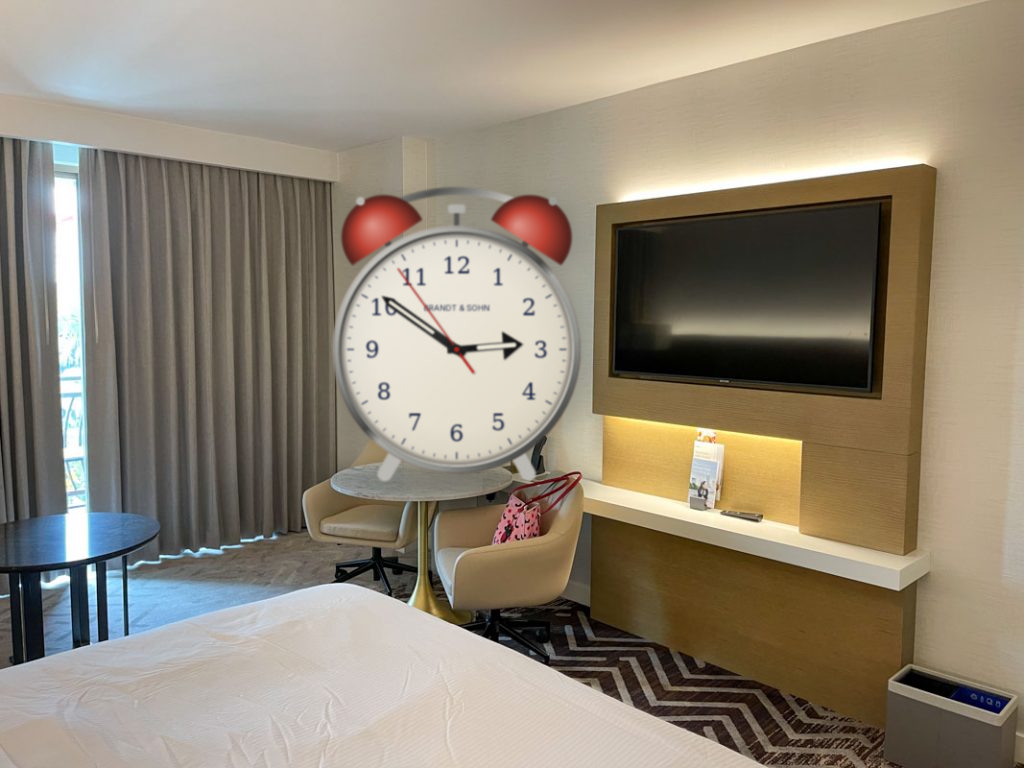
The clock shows 2:50:54
